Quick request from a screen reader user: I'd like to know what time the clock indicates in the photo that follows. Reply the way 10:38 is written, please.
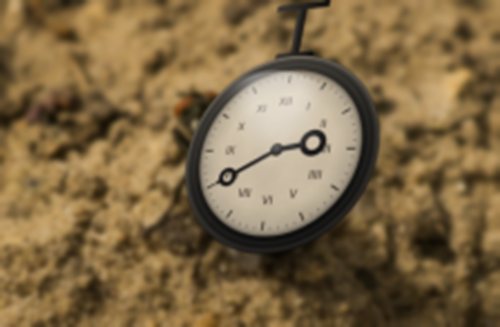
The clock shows 2:40
